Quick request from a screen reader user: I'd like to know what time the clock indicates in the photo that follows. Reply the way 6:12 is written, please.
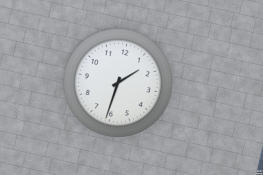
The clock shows 1:31
